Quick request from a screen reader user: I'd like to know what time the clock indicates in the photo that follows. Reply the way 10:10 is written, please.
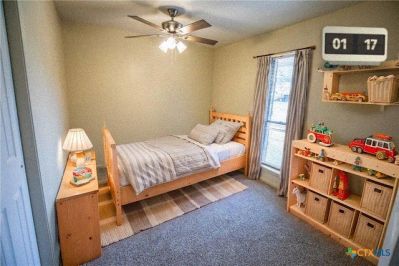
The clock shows 1:17
